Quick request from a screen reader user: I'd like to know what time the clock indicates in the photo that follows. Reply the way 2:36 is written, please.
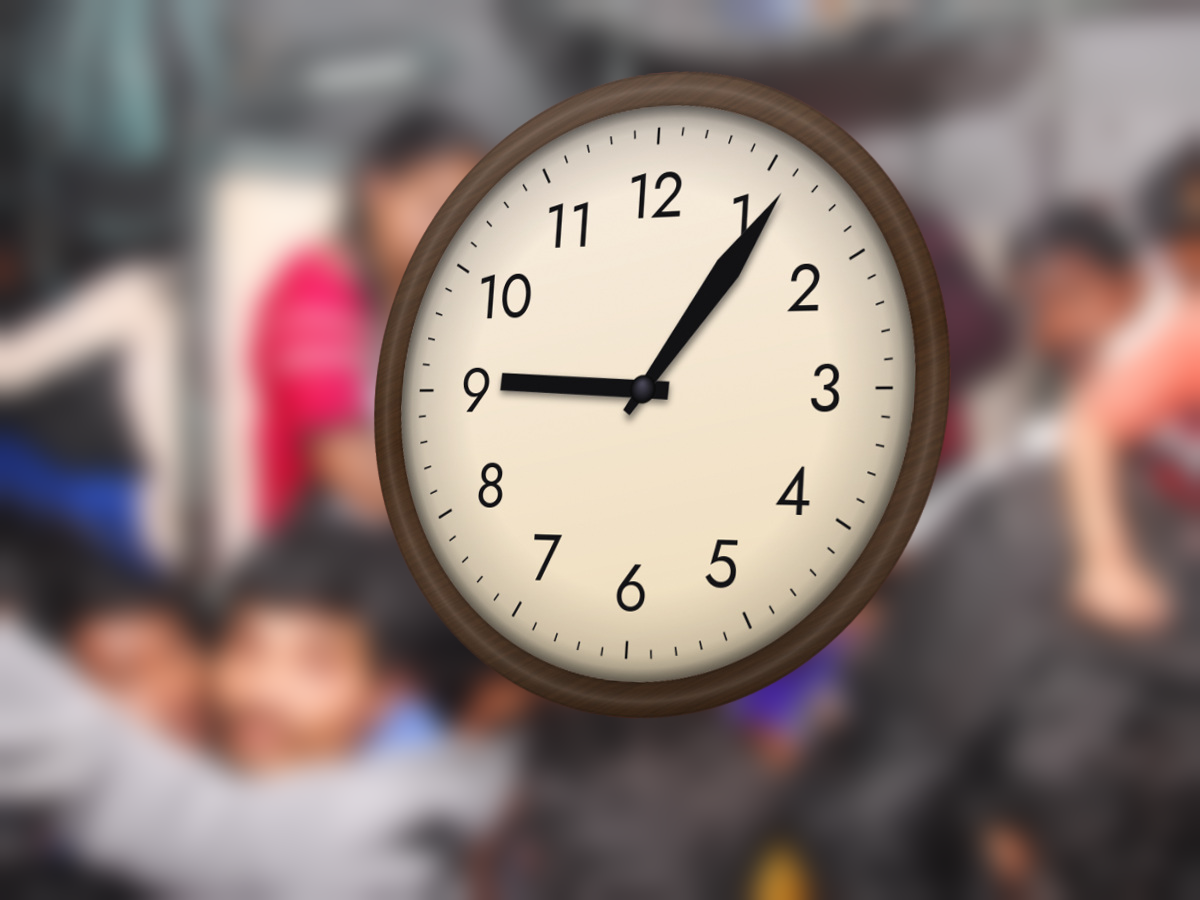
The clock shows 9:06
